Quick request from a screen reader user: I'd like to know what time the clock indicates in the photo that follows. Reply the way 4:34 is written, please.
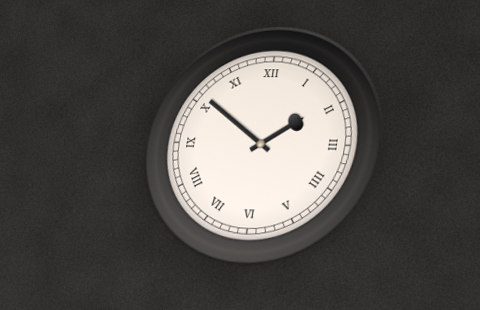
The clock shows 1:51
